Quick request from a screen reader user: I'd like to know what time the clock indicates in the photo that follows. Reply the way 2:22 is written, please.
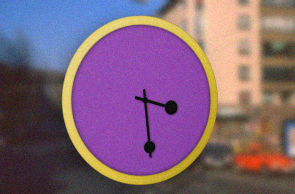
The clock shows 3:29
